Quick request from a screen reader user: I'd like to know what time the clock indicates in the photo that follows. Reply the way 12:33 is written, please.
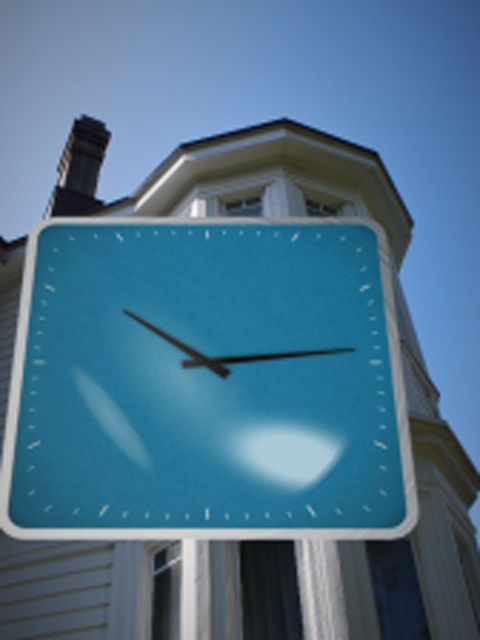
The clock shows 10:14
